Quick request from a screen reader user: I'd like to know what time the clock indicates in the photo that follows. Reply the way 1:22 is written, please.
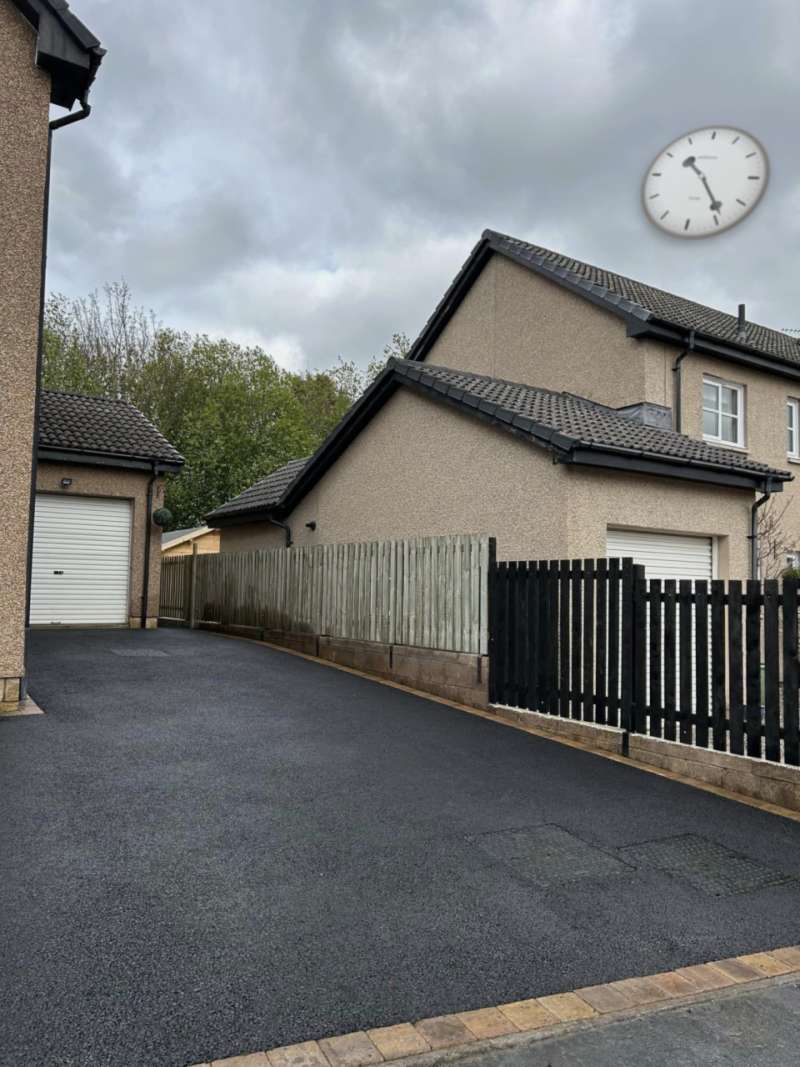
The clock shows 10:24
